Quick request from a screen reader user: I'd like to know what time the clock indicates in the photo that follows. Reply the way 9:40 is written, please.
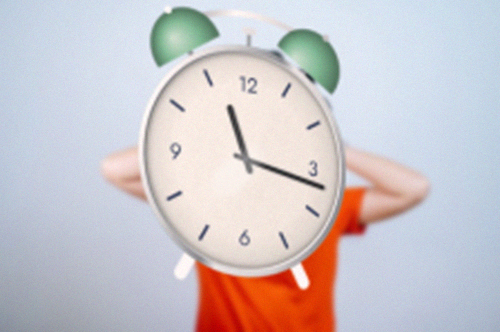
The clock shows 11:17
